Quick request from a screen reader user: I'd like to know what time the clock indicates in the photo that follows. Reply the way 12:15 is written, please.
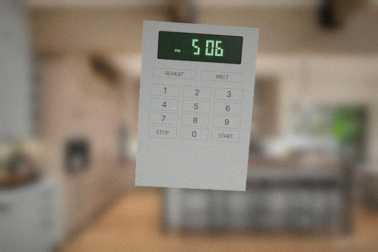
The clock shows 5:06
